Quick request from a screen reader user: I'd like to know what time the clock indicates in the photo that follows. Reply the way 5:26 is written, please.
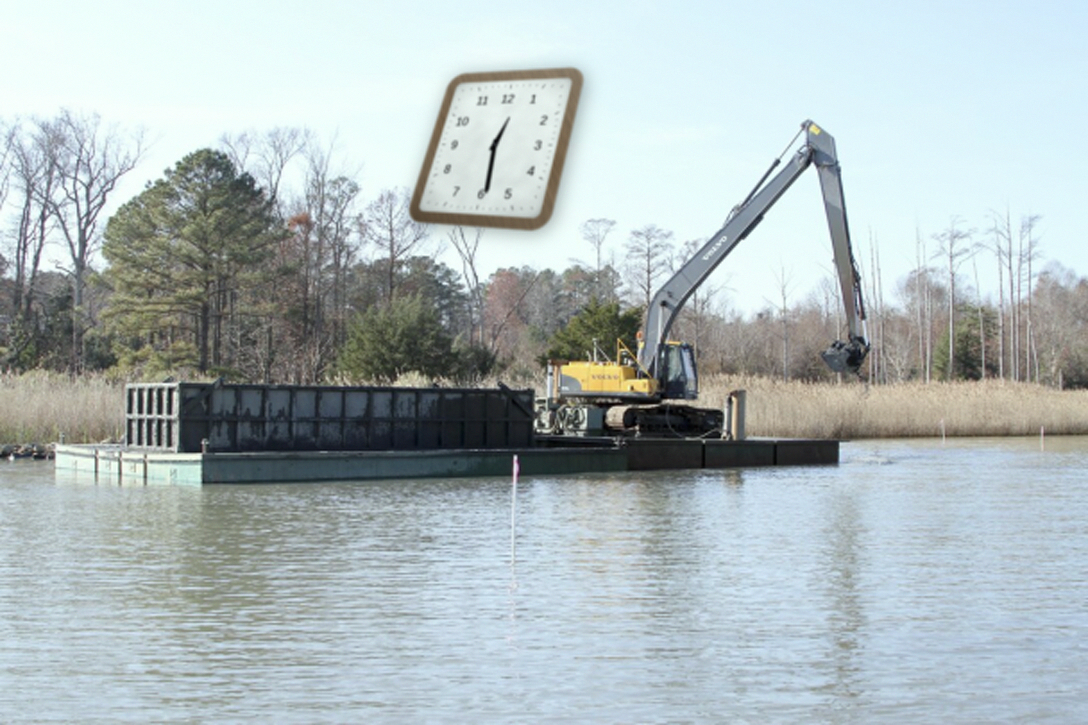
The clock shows 12:29
